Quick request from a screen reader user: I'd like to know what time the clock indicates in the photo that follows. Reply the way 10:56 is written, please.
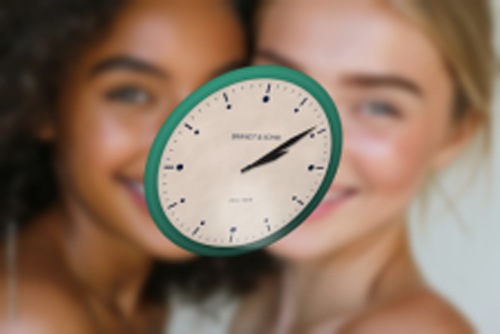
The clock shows 2:09
